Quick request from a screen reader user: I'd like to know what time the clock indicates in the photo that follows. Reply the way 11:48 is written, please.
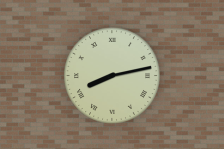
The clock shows 8:13
